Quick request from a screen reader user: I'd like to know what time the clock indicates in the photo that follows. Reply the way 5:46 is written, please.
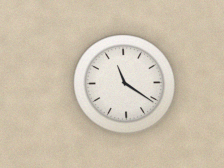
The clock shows 11:21
